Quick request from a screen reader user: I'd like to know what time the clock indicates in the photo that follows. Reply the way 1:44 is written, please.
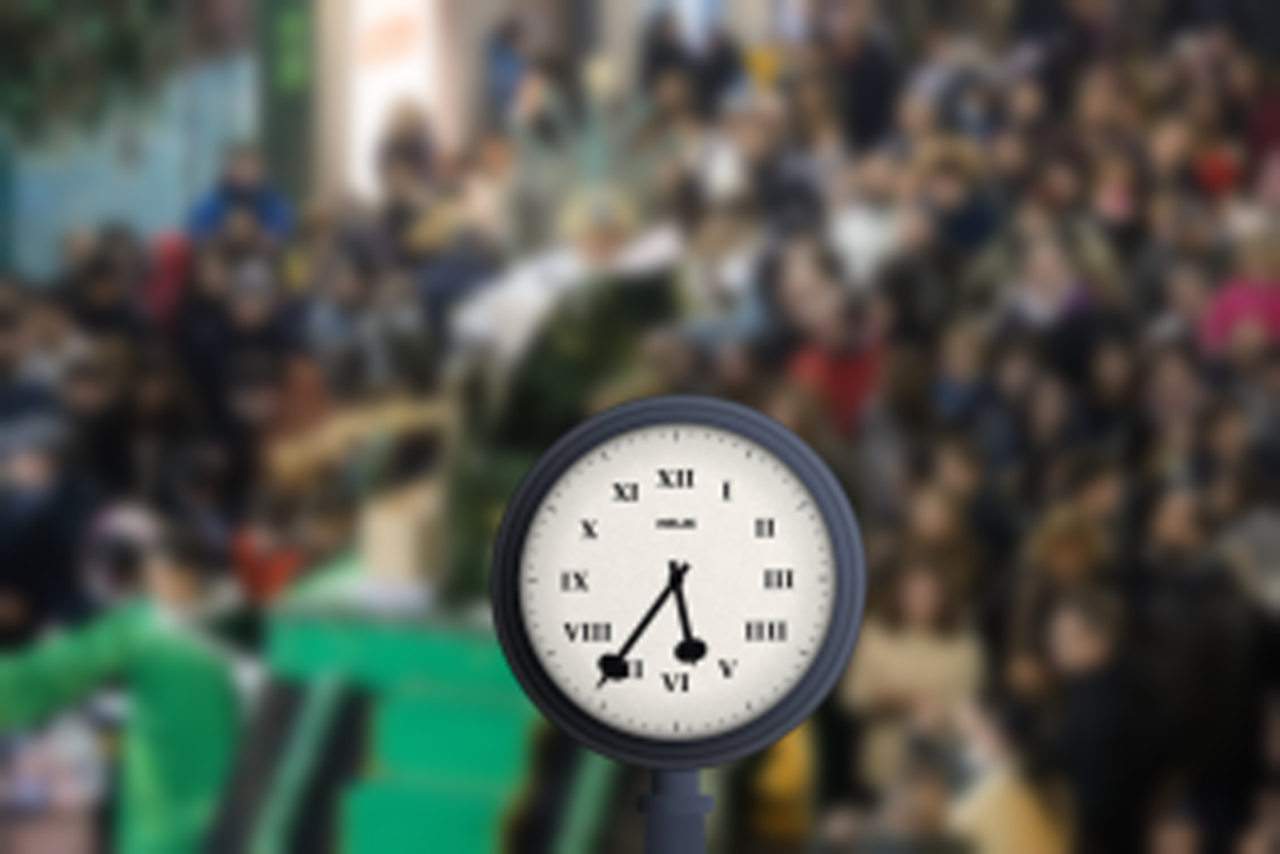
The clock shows 5:36
